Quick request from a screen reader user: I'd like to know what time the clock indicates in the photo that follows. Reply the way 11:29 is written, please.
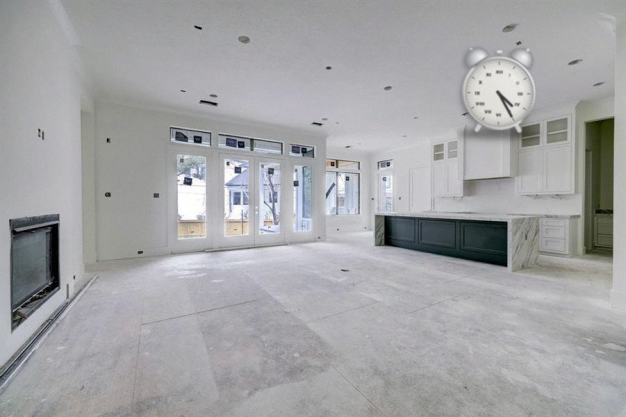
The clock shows 4:25
